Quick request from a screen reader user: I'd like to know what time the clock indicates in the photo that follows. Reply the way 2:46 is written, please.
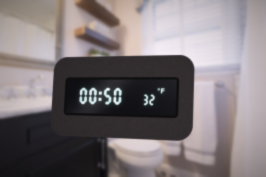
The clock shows 0:50
